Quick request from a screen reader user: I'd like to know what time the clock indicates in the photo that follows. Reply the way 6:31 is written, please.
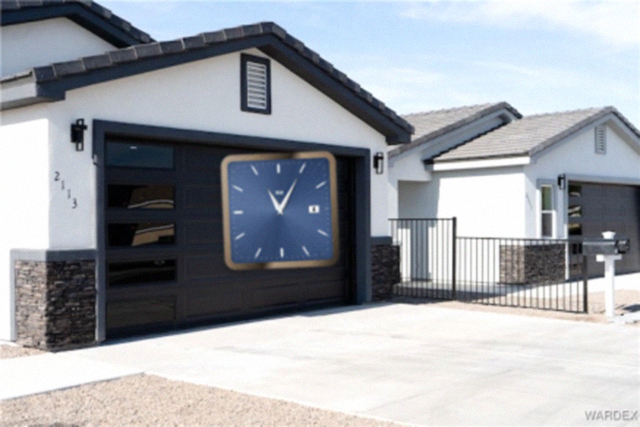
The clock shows 11:05
